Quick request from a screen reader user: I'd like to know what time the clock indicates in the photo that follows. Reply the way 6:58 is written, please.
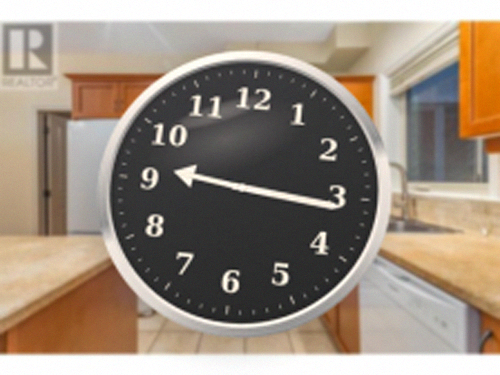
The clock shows 9:16
